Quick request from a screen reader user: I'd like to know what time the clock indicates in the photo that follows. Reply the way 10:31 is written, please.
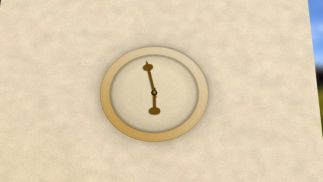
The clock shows 5:58
